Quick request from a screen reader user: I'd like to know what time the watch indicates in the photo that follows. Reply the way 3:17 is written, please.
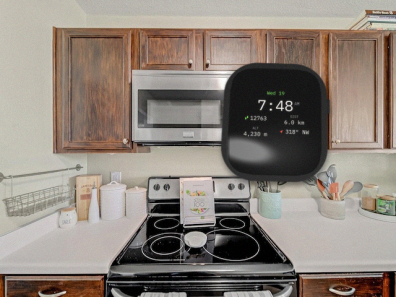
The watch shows 7:48
